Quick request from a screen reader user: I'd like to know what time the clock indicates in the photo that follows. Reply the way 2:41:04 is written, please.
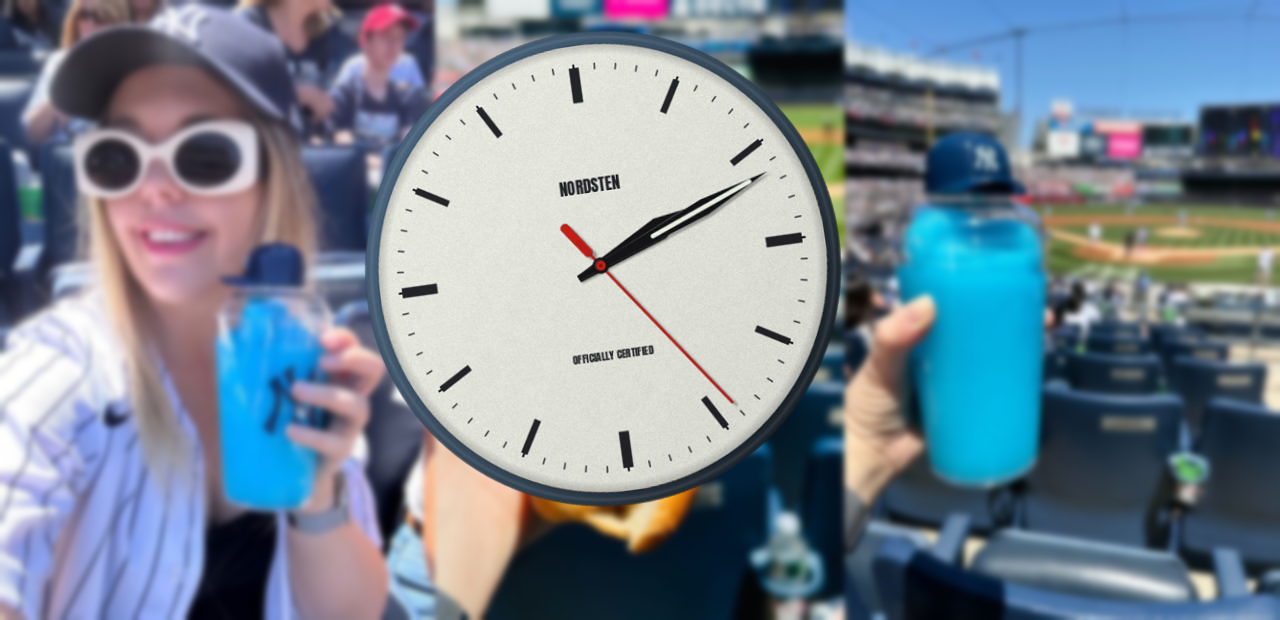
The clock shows 2:11:24
